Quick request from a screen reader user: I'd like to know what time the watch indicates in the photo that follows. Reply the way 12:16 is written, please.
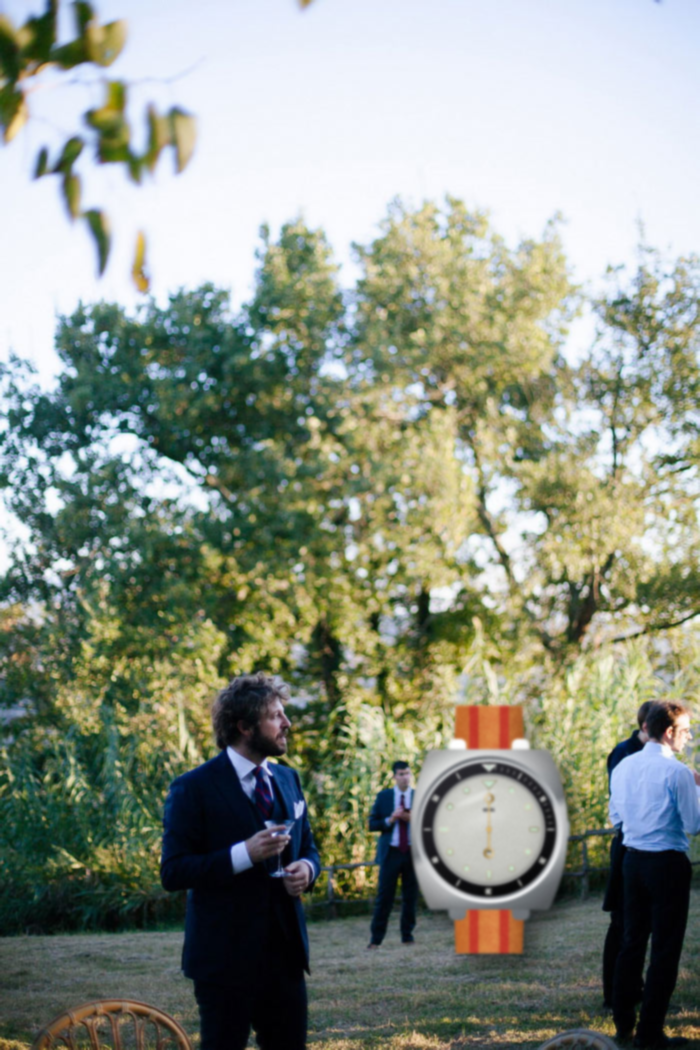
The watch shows 6:00
